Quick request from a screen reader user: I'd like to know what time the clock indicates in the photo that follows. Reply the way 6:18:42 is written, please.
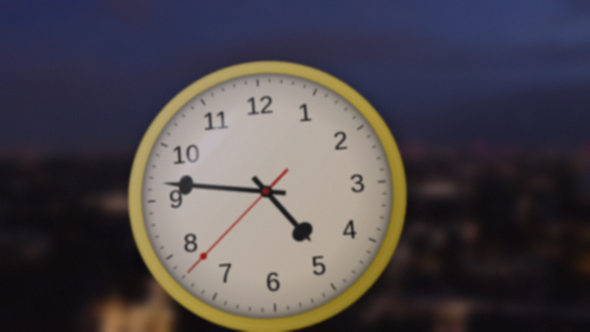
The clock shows 4:46:38
